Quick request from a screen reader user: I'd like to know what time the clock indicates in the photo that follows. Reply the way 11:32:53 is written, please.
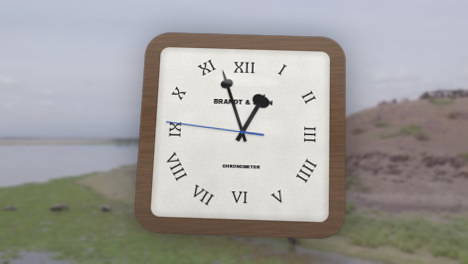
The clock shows 12:56:46
